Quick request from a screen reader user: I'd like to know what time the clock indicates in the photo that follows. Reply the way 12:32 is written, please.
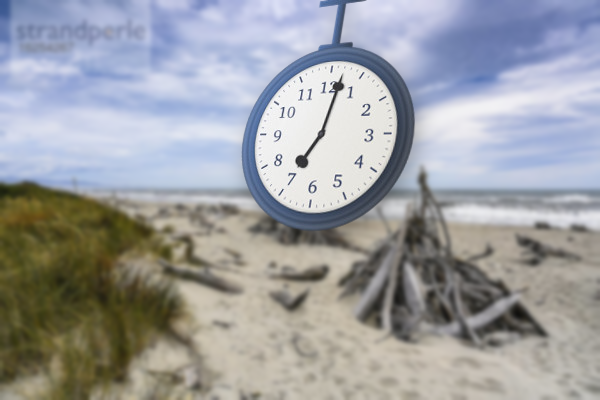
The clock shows 7:02
